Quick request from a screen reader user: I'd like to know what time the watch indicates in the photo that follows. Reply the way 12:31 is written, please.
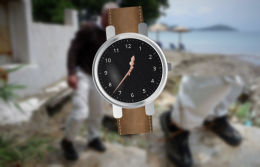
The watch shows 12:37
